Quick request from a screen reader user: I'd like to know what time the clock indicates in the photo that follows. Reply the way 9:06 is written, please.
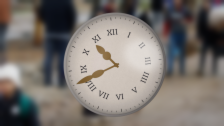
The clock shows 10:42
